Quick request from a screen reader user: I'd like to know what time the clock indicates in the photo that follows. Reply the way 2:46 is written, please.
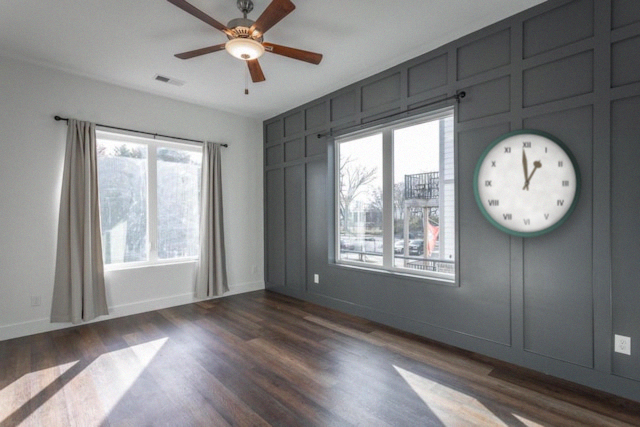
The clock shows 12:59
